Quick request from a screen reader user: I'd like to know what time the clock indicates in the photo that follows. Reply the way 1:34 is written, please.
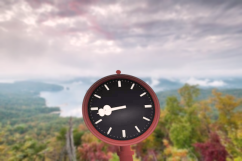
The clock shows 8:43
